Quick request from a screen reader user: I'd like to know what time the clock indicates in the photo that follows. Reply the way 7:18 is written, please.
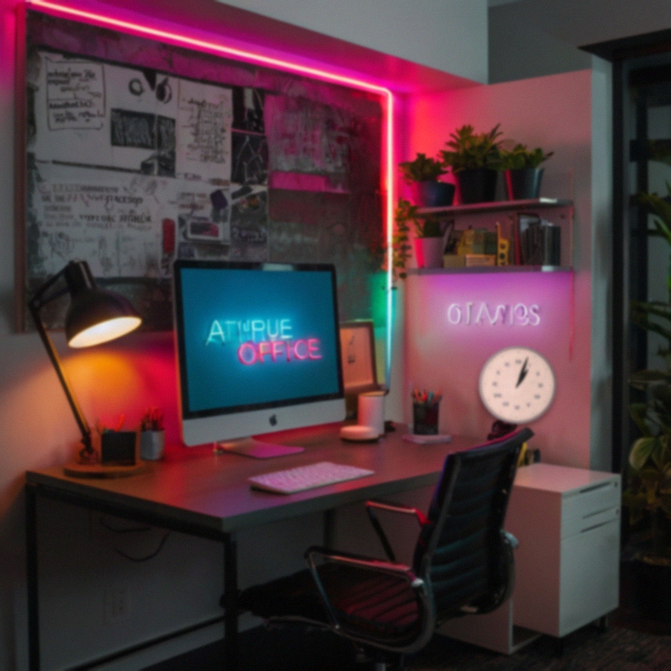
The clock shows 1:03
